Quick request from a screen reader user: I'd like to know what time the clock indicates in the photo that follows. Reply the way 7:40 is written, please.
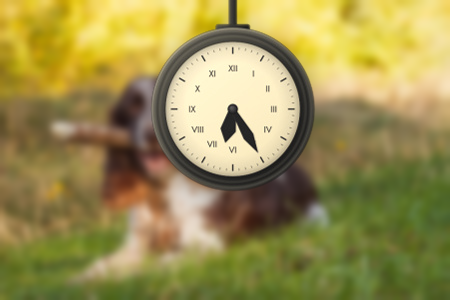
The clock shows 6:25
